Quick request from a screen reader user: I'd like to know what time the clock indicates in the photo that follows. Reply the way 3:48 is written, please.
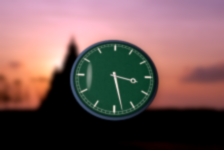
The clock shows 3:28
